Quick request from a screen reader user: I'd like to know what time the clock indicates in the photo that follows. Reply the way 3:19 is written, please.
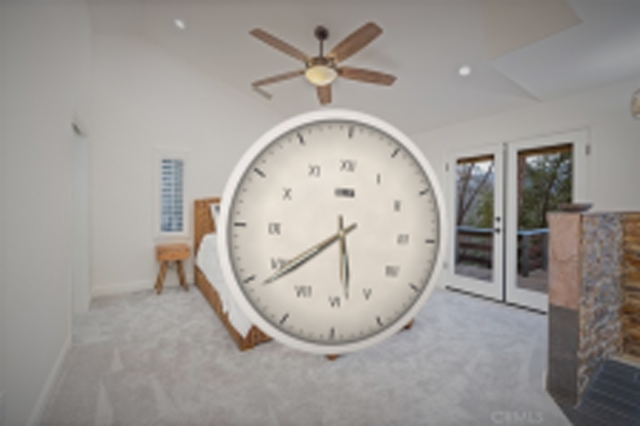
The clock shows 5:39
